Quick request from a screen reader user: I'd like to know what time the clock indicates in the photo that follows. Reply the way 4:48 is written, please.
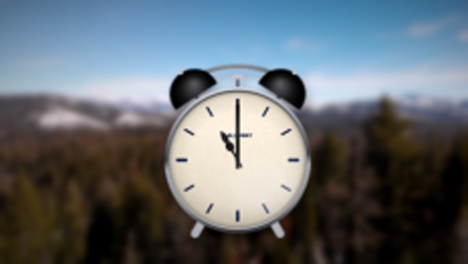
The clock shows 11:00
